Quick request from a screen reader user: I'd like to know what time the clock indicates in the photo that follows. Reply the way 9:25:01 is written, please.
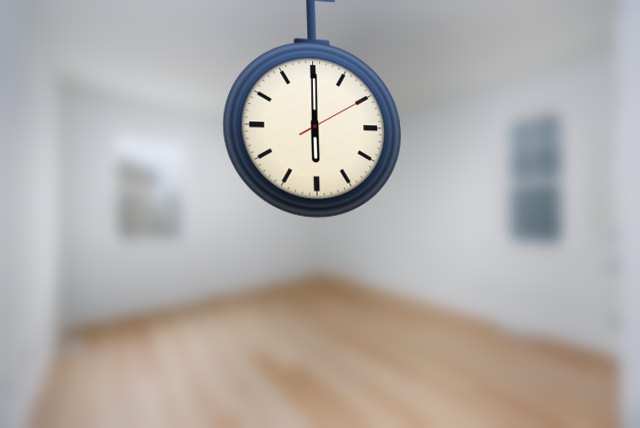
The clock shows 6:00:10
